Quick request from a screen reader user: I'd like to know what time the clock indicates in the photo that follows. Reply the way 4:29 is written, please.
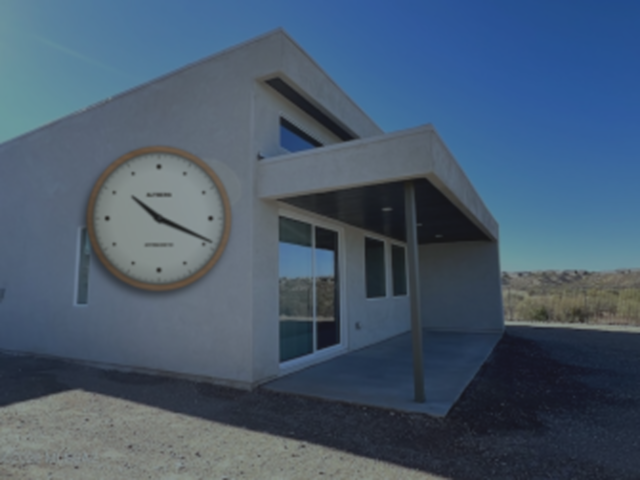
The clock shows 10:19
